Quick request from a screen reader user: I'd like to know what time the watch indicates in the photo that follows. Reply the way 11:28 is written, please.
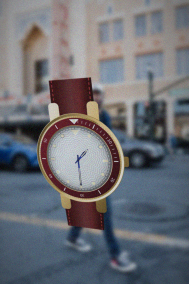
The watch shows 1:30
